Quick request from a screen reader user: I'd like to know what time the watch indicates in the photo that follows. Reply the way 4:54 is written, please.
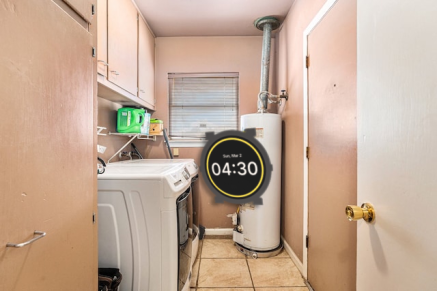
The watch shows 4:30
